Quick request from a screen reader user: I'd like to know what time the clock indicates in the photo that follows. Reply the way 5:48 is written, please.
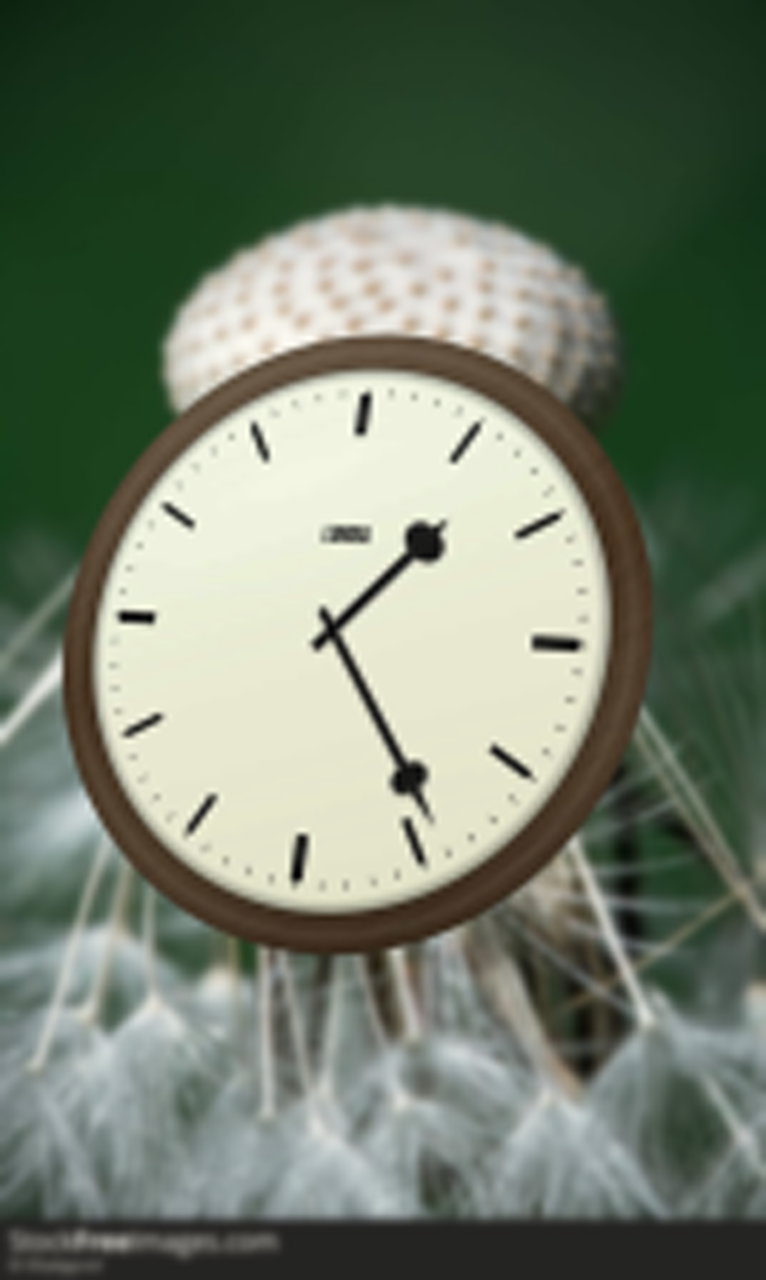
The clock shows 1:24
